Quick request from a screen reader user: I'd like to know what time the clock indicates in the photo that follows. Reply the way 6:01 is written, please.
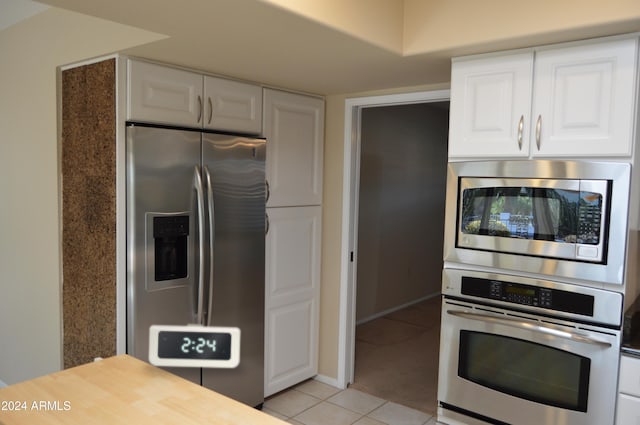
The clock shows 2:24
